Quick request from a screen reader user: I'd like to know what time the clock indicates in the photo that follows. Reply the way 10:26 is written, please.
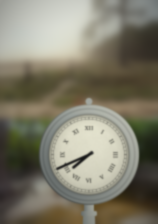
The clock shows 7:41
